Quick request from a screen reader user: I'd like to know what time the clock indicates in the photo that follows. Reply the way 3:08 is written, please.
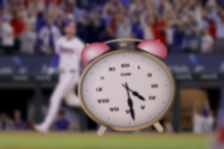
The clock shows 4:29
